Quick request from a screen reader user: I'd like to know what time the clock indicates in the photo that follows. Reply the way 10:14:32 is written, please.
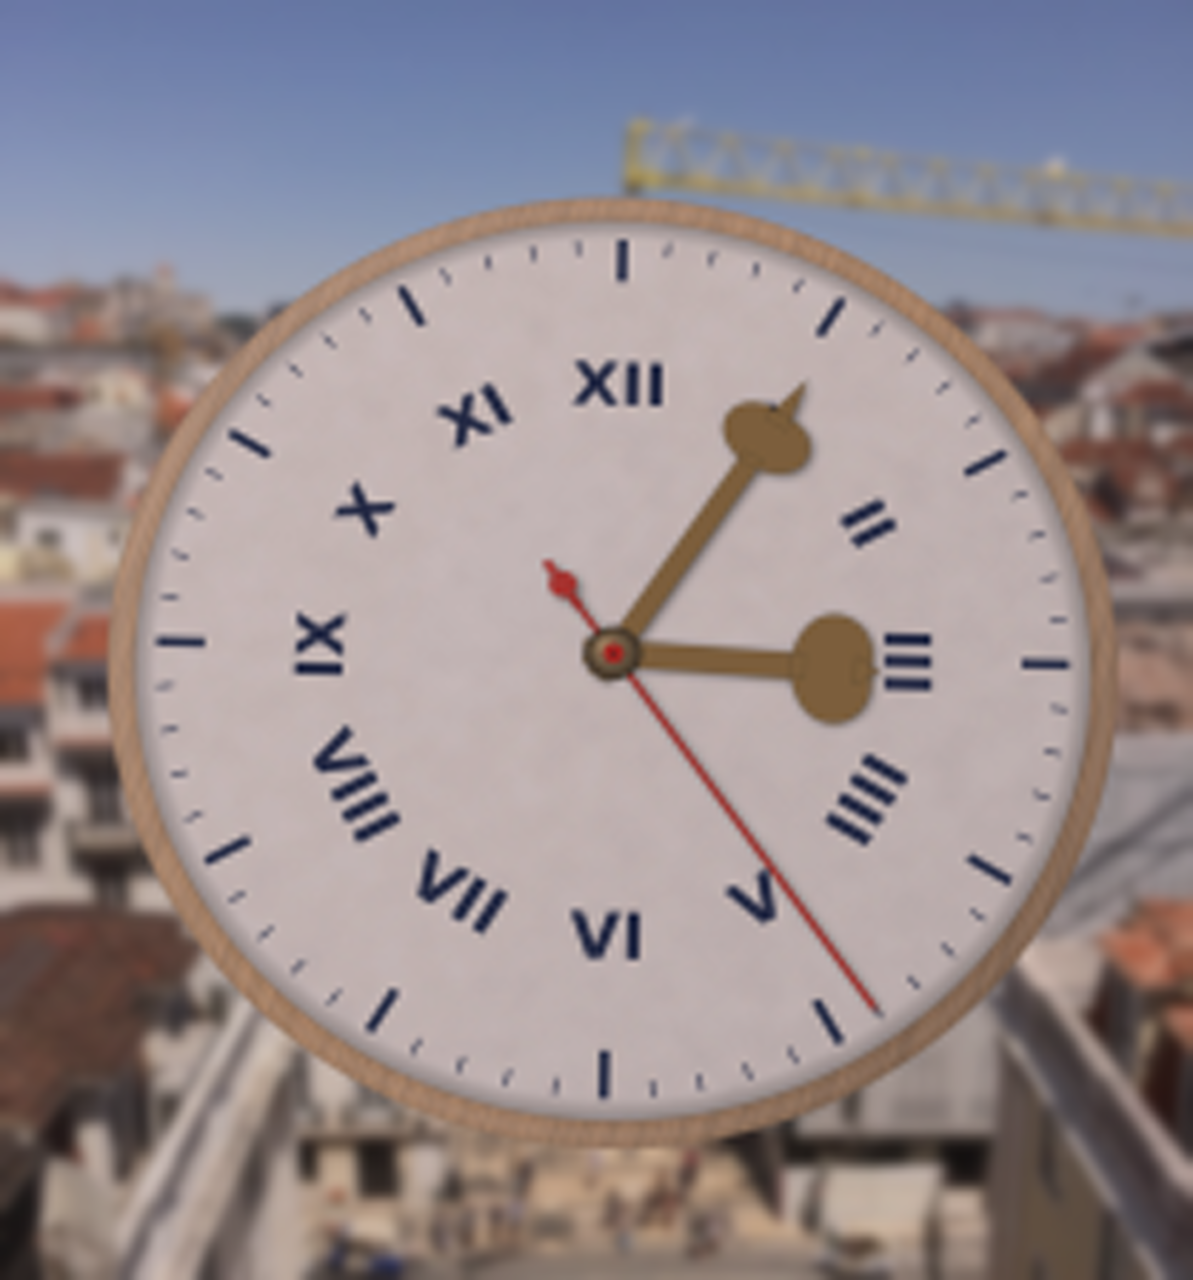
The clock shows 3:05:24
